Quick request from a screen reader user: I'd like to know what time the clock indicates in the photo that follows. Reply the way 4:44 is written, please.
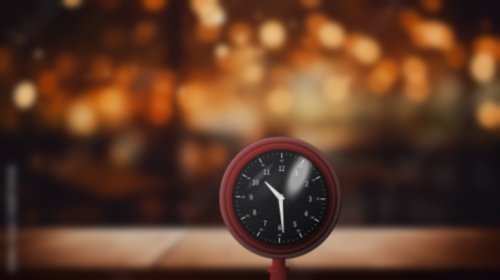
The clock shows 10:29
